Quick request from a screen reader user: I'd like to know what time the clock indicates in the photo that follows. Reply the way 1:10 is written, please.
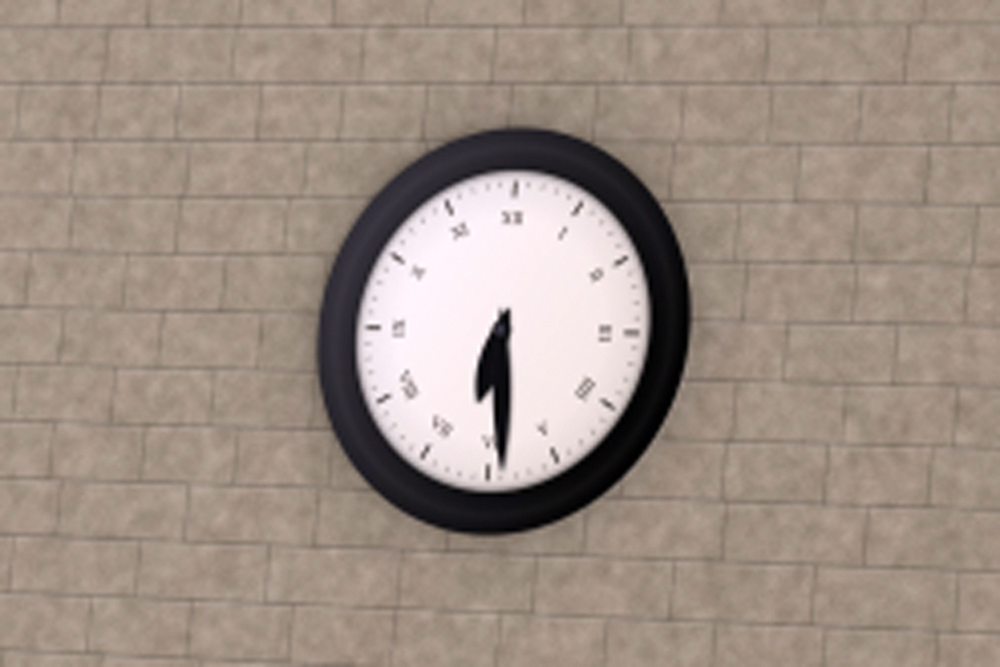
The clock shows 6:29
